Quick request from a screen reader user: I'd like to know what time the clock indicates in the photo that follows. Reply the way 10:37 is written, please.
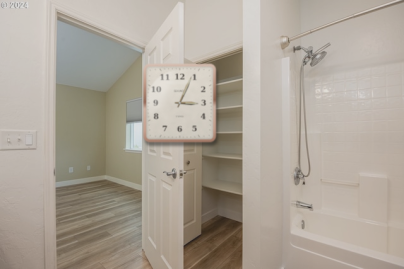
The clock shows 3:04
